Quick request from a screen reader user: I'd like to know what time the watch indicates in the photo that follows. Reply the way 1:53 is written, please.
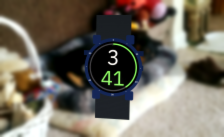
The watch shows 3:41
